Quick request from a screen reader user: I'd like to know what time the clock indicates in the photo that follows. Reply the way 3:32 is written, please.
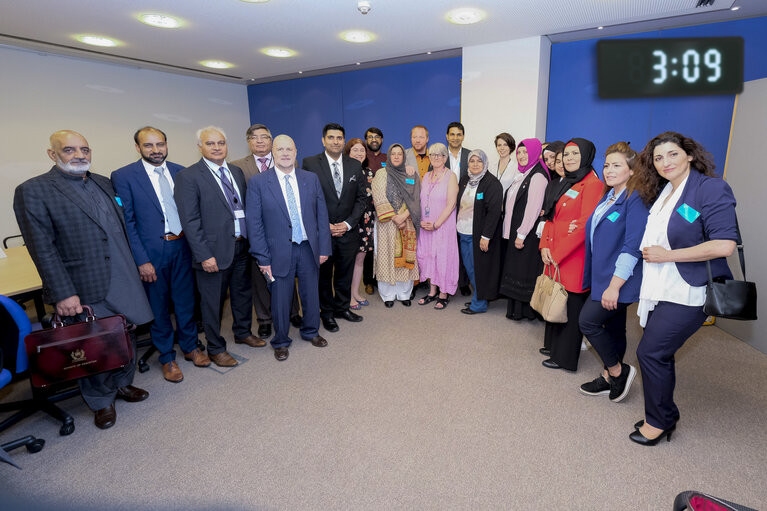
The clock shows 3:09
